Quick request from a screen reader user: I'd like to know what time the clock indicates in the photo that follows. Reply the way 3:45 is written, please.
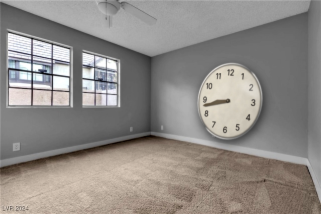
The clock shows 8:43
